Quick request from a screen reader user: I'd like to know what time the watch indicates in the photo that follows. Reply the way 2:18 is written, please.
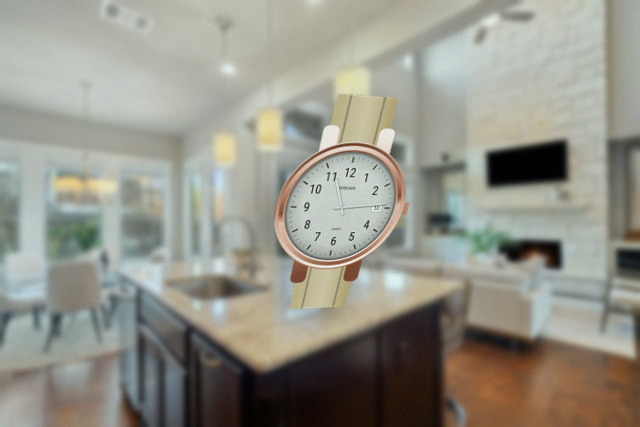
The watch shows 11:14
